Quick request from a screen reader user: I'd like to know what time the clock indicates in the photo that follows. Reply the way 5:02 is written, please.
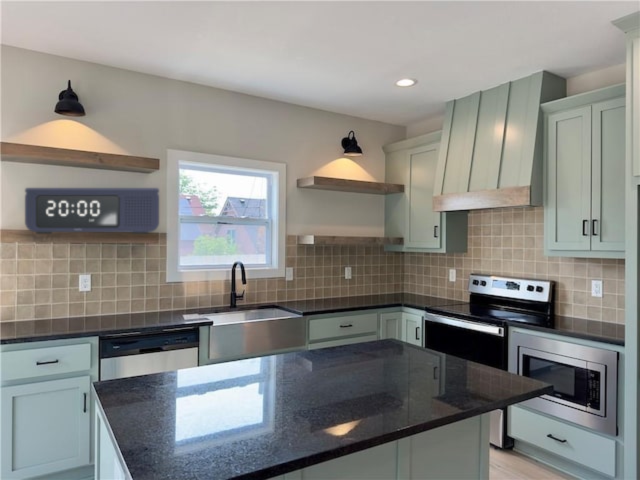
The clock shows 20:00
